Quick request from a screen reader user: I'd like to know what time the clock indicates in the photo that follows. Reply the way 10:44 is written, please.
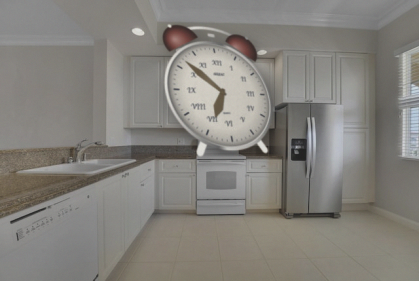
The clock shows 6:52
